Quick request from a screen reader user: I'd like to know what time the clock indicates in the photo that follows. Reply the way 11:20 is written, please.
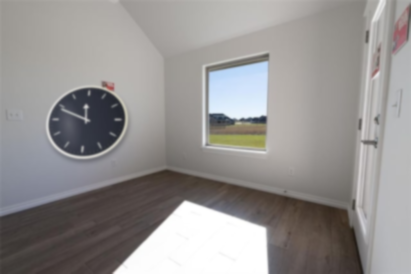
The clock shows 11:49
